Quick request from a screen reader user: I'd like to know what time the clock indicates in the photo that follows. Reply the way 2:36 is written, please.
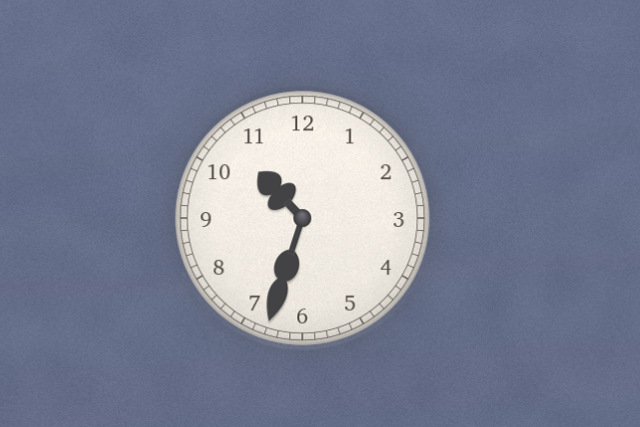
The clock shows 10:33
